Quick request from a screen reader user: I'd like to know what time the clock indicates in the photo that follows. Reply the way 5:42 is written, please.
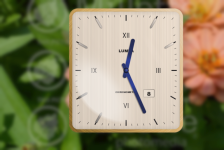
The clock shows 12:26
